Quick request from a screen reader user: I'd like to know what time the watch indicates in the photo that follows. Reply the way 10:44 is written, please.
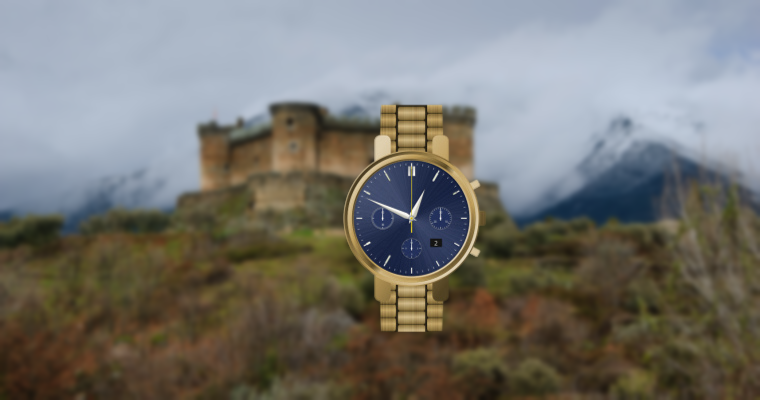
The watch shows 12:49
